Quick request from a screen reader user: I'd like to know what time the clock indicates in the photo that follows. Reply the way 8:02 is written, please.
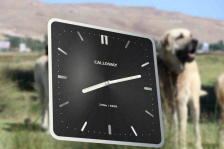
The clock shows 8:12
